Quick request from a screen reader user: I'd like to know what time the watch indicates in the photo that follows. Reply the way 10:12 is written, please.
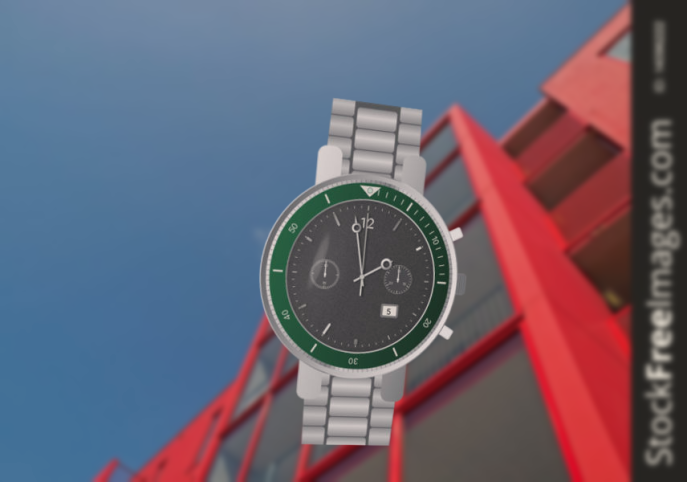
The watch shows 1:58
